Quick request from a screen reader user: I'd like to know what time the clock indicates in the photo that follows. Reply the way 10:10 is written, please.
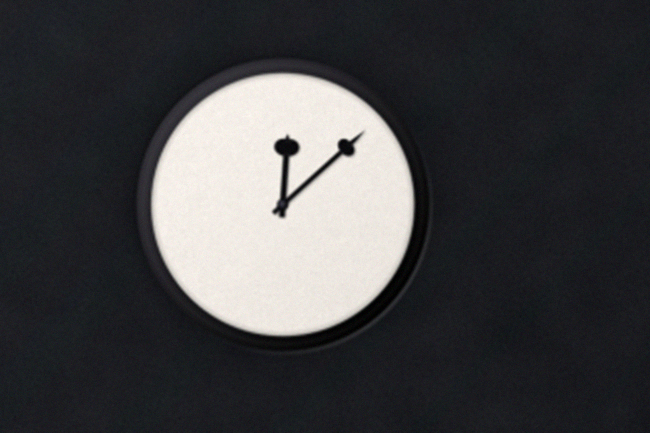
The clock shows 12:08
